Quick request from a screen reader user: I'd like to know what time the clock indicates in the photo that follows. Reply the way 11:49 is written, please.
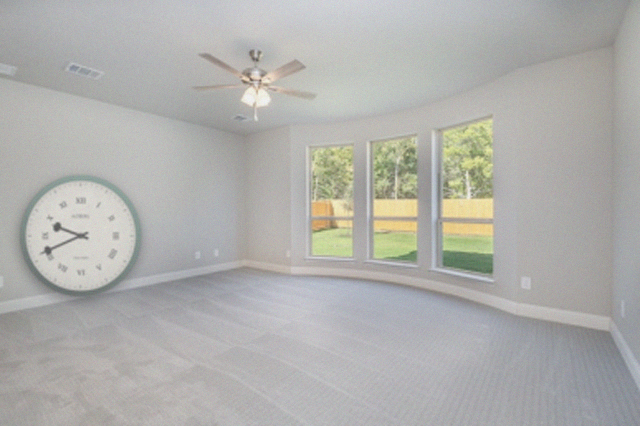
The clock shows 9:41
